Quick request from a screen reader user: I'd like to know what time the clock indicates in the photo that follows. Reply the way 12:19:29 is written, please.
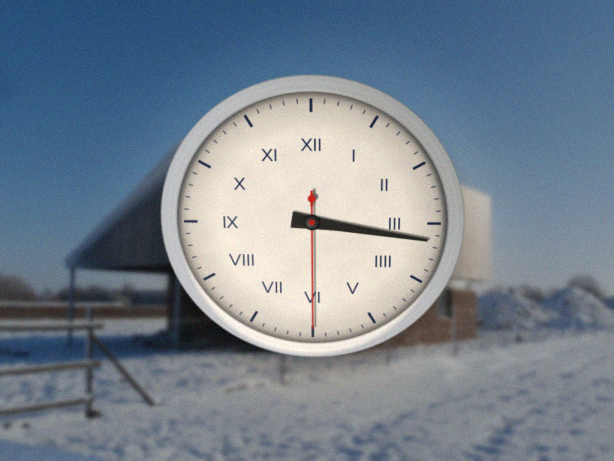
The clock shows 3:16:30
